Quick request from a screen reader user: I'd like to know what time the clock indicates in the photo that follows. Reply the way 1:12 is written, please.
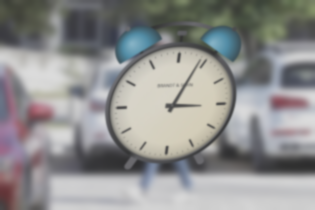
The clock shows 3:04
